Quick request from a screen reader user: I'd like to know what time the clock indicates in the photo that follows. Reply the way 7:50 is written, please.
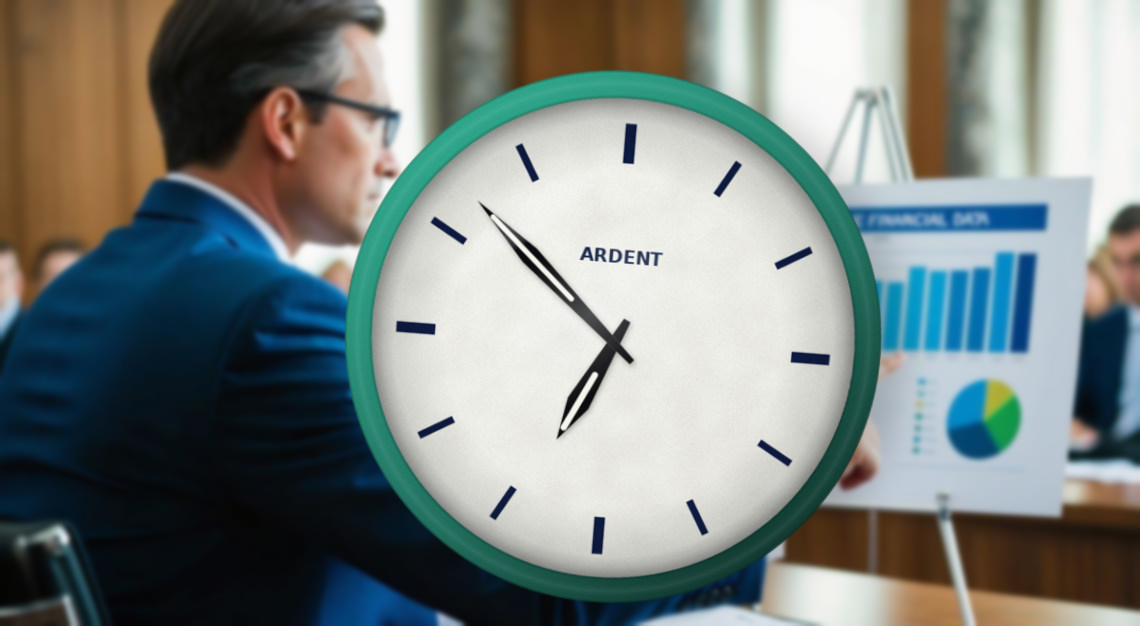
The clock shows 6:52
